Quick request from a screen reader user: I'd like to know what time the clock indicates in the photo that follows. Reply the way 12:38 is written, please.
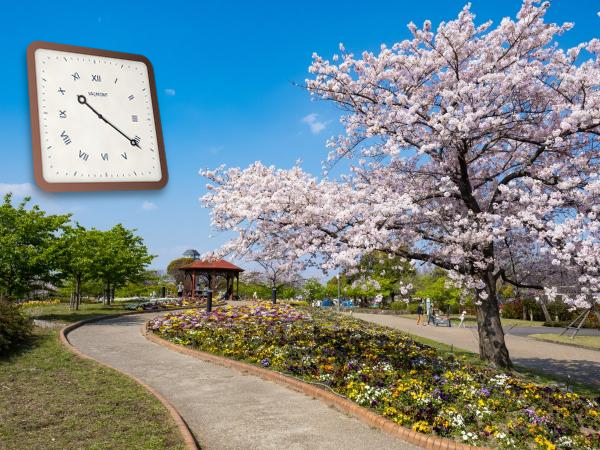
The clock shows 10:21
